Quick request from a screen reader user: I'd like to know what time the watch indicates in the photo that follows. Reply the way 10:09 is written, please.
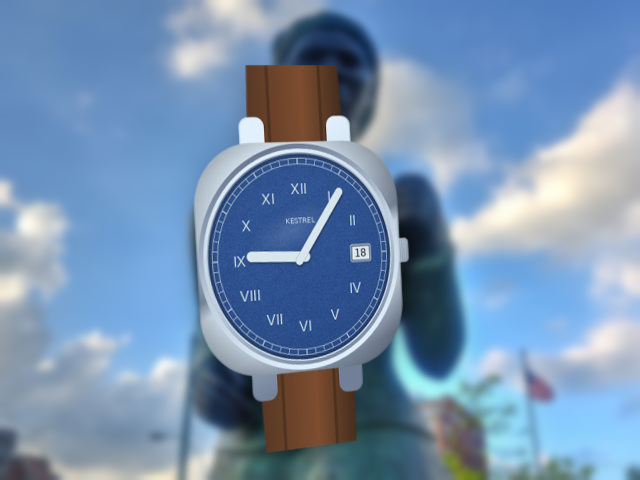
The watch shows 9:06
